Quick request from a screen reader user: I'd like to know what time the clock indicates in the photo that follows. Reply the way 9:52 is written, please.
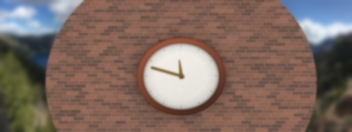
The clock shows 11:48
